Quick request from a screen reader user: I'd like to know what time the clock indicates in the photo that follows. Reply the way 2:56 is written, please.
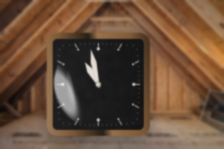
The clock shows 10:58
